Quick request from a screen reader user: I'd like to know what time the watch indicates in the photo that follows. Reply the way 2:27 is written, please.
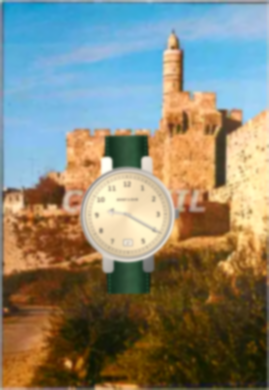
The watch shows 9:20
